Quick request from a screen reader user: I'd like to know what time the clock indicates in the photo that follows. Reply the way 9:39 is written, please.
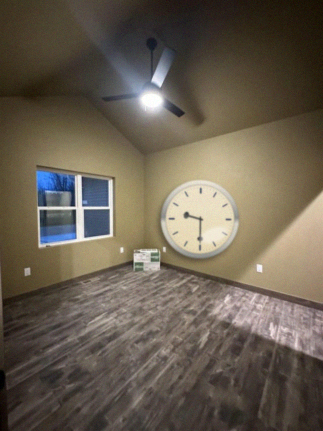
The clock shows 9:30
